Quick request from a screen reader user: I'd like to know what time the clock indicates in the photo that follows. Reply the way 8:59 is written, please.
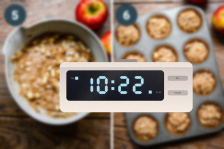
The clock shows 10:22
